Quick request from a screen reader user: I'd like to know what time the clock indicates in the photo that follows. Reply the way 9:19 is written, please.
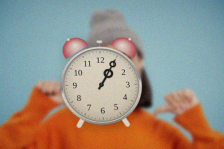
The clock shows 1:05
